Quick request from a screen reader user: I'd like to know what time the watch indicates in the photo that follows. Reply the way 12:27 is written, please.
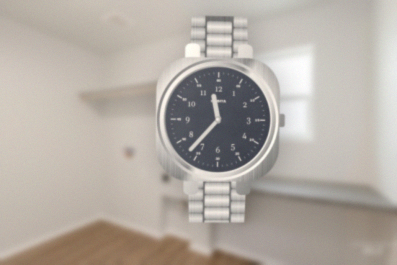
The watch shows 11:37
